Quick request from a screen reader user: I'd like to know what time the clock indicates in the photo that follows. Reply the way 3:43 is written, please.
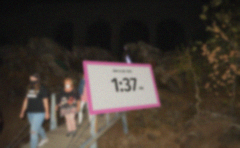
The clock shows 1:37
